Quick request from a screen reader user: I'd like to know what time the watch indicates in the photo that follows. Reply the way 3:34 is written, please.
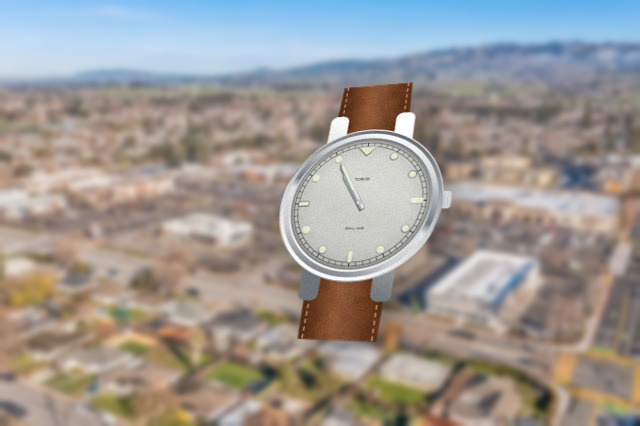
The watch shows 10:55
